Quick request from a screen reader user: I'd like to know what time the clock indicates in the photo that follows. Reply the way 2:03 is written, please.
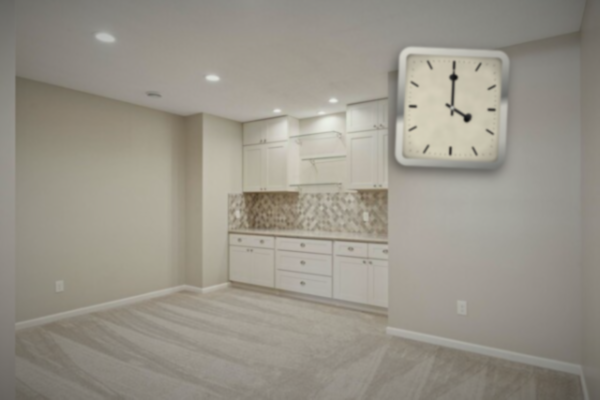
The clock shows 4:00
